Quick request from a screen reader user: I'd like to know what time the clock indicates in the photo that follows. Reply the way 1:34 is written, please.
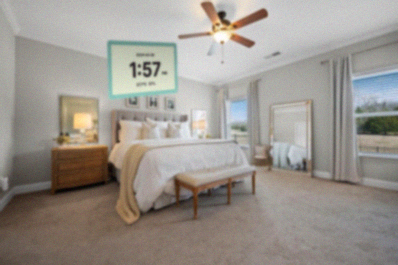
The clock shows 1:57
